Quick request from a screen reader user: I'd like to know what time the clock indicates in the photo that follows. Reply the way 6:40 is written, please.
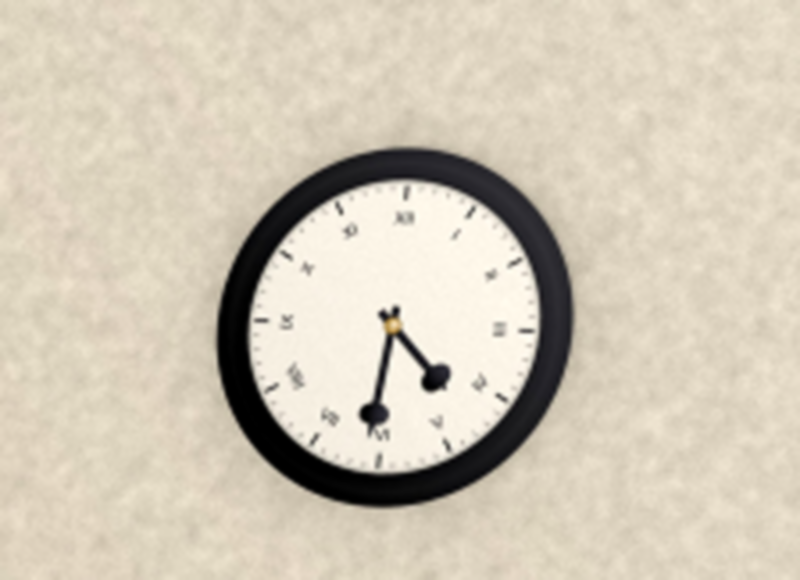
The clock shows 4:31
